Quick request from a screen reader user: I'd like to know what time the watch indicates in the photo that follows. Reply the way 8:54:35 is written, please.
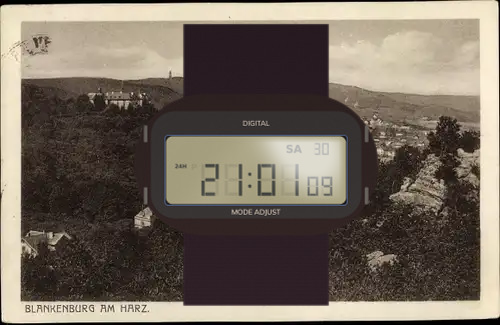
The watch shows 21:01:09
